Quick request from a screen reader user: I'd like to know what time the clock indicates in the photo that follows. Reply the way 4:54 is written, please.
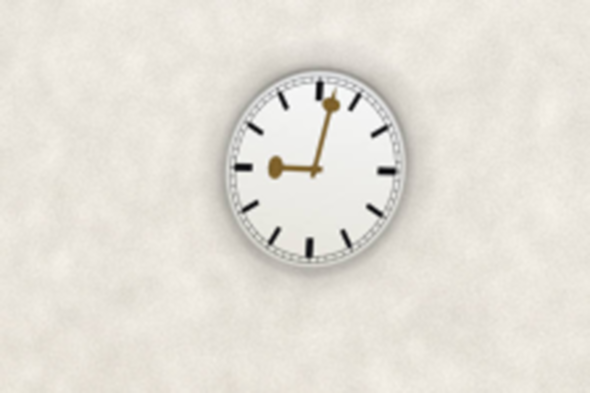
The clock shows 9:02
